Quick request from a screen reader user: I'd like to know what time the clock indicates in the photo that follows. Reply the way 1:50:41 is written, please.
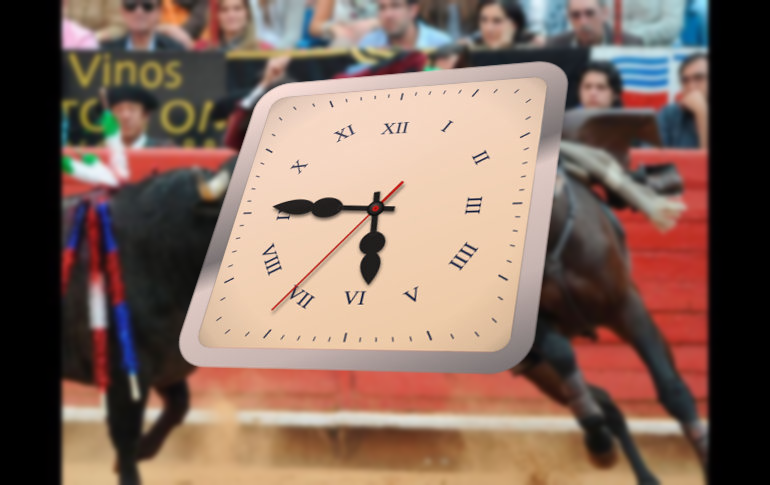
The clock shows 5:45:36
